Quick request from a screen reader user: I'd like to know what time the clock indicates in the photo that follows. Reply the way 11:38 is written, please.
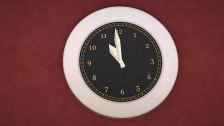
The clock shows 10:59
